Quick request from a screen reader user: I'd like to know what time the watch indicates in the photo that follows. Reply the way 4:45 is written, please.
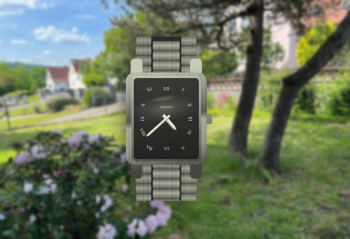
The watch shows 4:38
